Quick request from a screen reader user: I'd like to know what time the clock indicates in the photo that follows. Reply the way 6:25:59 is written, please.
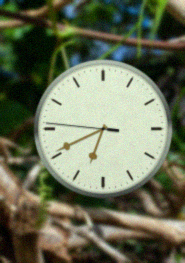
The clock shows 6:40:46
